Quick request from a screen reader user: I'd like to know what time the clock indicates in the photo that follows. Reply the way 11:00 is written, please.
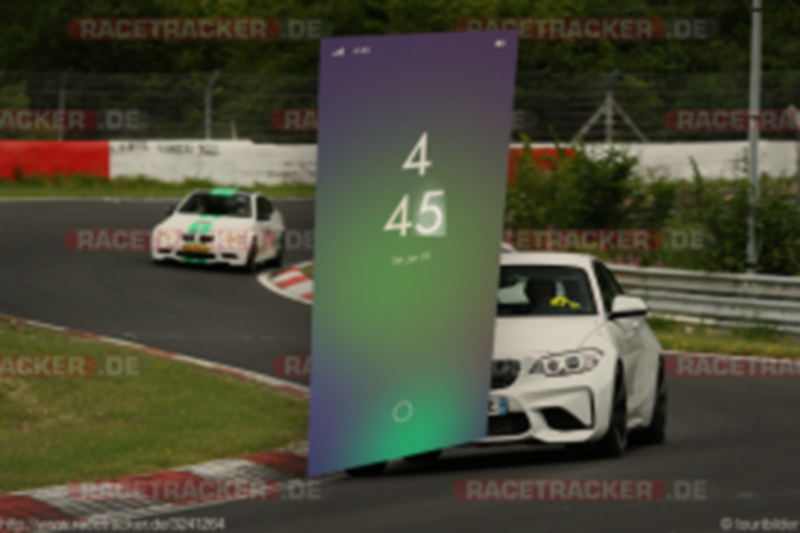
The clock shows 4:45
